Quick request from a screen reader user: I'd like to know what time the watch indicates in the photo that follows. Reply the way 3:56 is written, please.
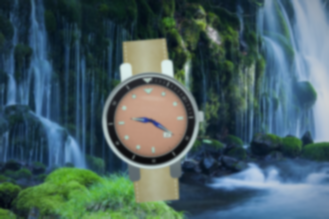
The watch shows 9:21
